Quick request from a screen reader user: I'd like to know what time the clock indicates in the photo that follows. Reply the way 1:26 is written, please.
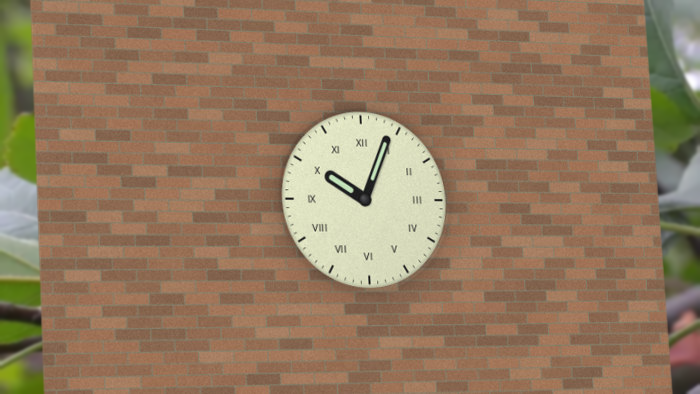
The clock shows 10:04
